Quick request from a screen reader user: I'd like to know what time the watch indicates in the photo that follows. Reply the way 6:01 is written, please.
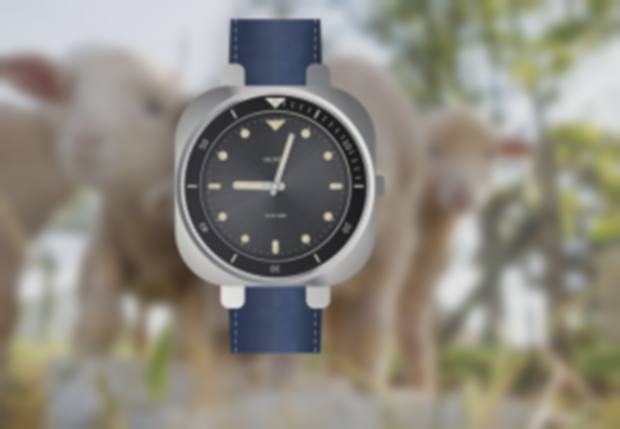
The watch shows 9:03
